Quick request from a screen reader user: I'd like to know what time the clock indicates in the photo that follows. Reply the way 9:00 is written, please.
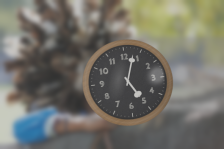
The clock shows 5:03
